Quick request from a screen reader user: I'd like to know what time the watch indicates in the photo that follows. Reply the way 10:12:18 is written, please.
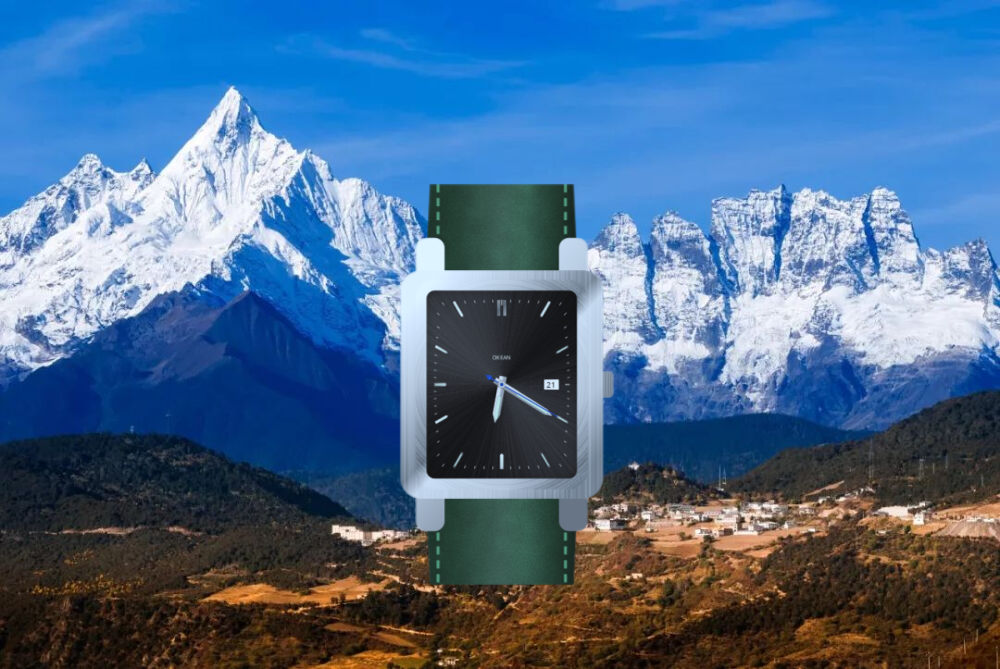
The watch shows 6:20:20
